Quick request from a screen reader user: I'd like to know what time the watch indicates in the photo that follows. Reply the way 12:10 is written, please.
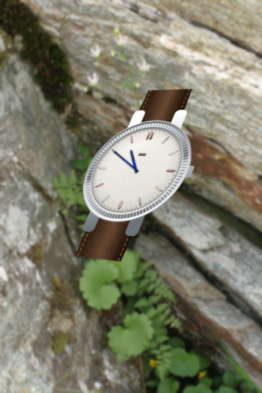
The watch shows 10:50
